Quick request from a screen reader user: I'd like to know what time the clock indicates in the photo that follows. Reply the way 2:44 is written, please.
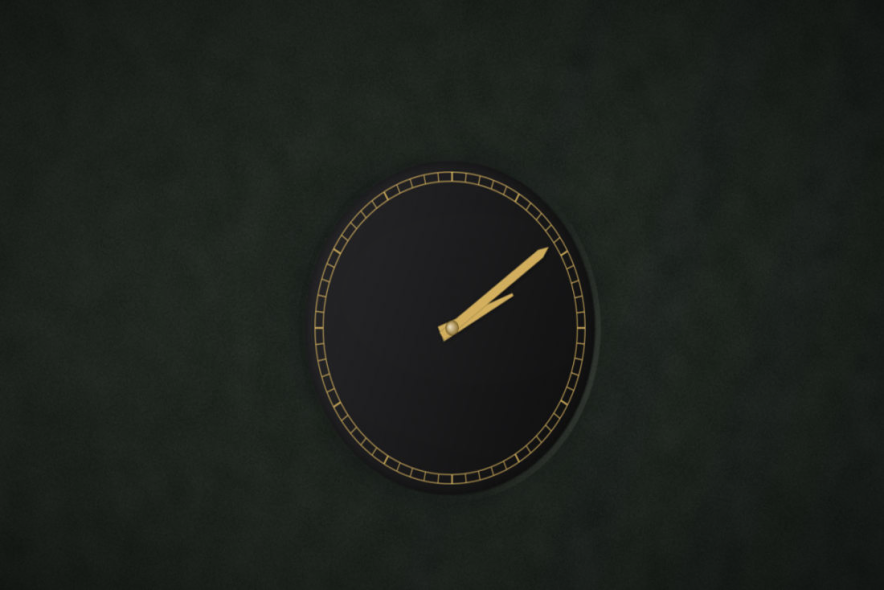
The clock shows 2:09
